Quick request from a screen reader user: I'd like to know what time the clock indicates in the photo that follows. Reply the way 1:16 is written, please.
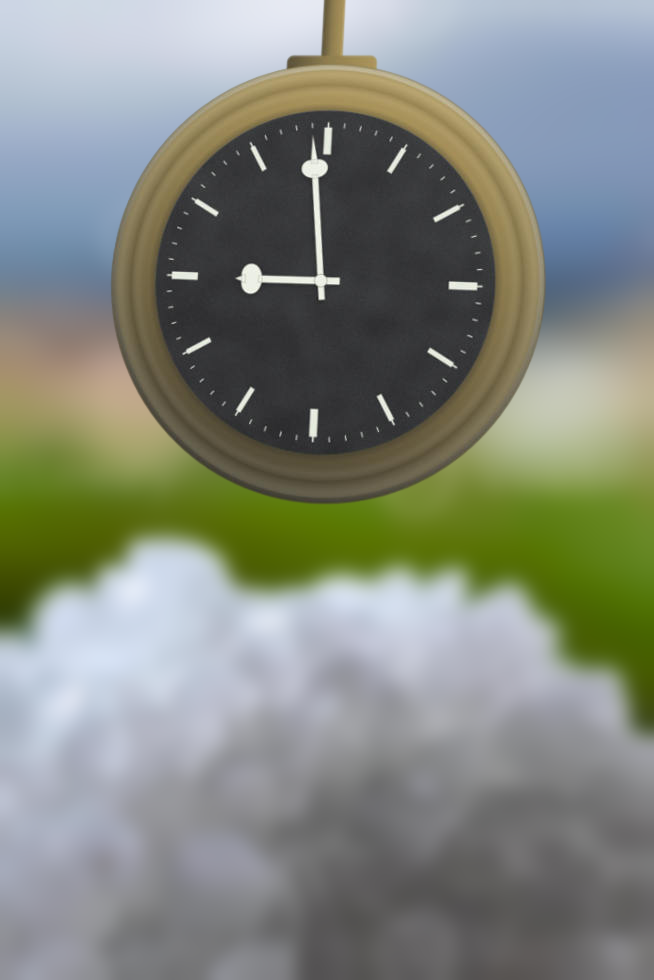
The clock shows 8:59
